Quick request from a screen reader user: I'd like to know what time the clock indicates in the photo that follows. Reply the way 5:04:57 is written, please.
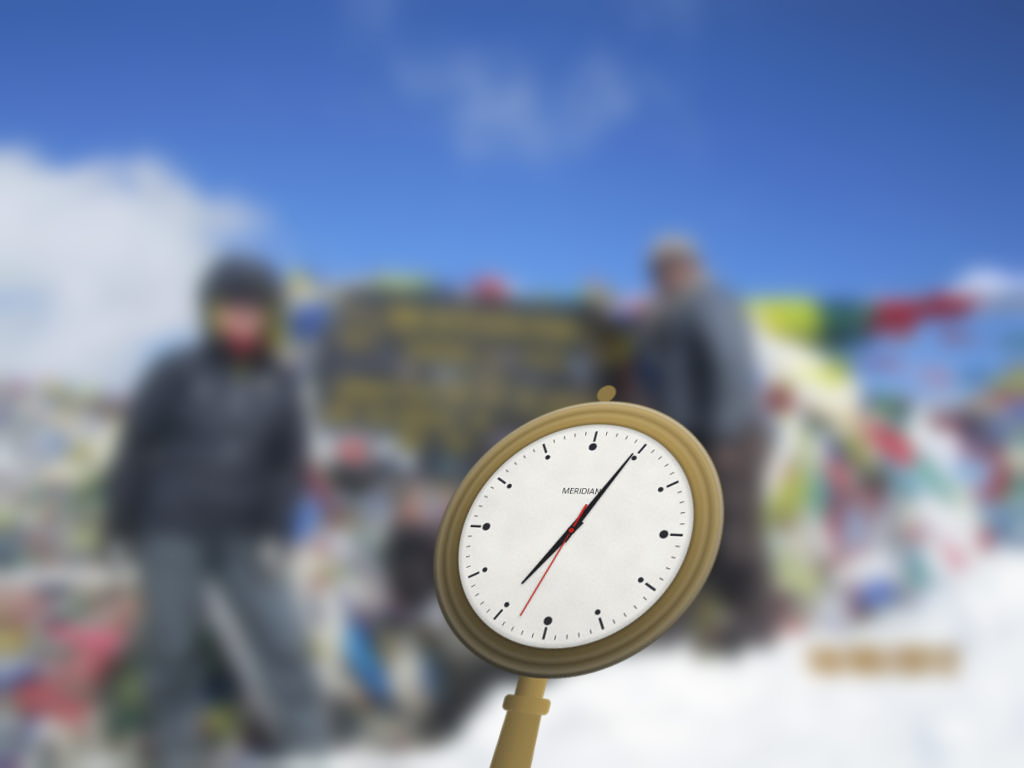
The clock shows 7:04:33
